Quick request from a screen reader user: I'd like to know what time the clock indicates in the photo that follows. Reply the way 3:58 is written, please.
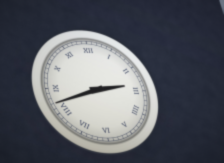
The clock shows 2:42
